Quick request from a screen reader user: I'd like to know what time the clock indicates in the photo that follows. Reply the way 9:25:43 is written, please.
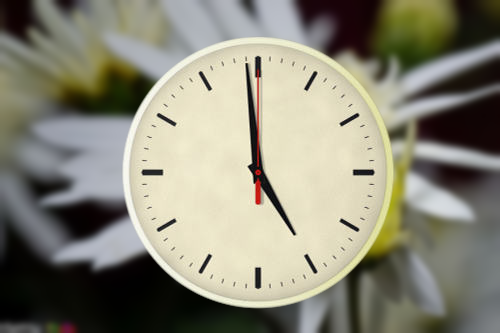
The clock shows 4:59:00
